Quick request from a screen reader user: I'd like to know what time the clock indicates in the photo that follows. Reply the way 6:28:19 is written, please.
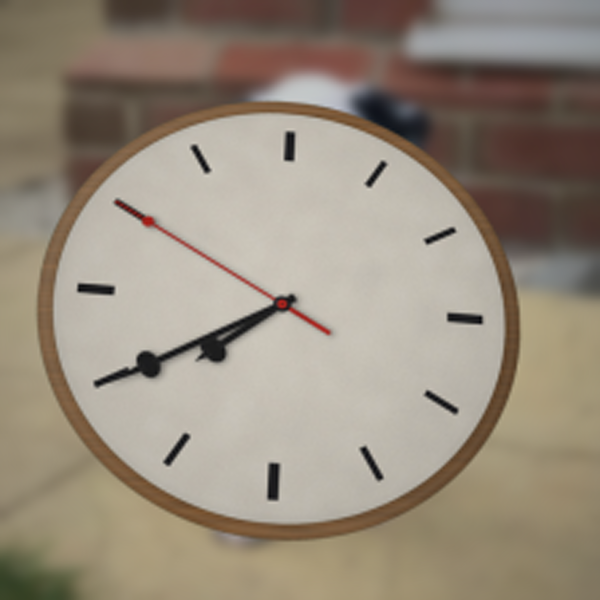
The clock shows 7:39:50
